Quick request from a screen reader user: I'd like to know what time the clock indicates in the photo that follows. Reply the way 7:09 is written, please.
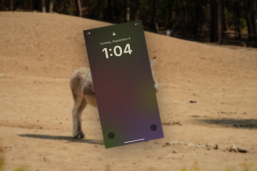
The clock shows 1:04
